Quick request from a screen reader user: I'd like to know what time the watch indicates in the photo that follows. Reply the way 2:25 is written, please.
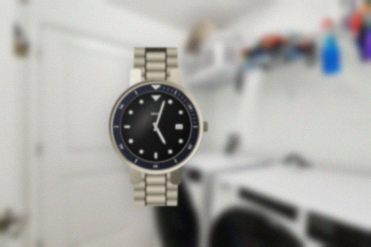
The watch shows 5:03
